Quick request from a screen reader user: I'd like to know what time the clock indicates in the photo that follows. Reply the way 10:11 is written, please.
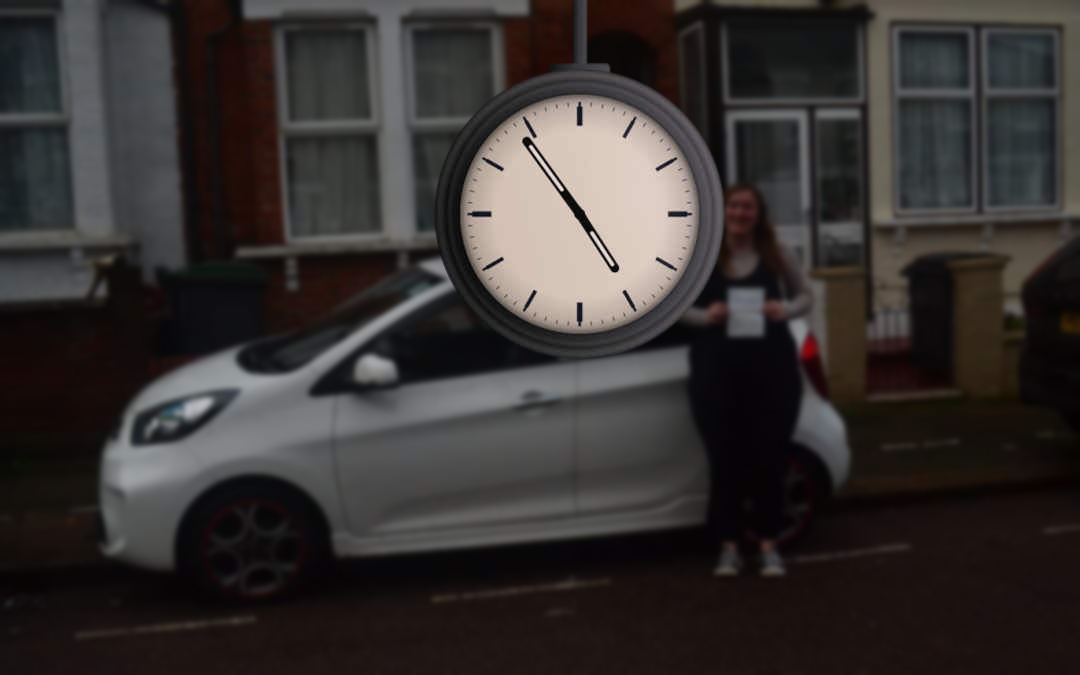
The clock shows 4:54
